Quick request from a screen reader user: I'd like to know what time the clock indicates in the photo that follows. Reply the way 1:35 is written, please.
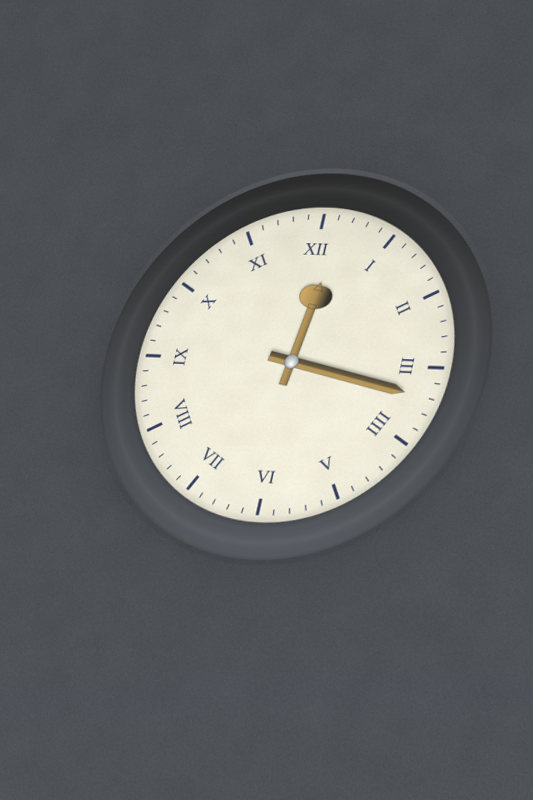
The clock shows 12:17
